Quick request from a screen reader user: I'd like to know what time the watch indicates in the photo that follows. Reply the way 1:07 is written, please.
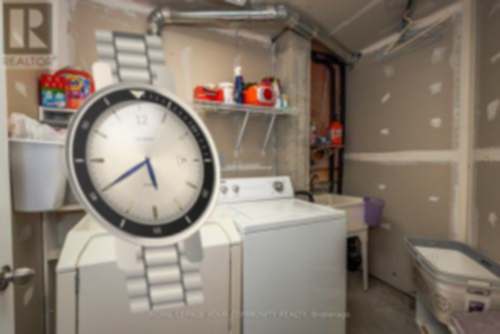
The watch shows 5:40
